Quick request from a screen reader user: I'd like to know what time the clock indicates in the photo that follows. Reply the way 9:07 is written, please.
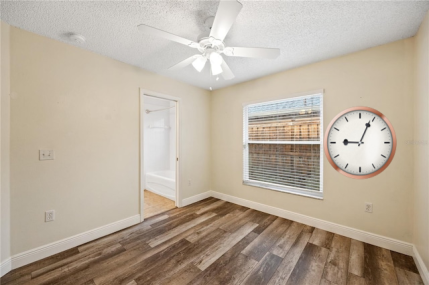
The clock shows 9:04
